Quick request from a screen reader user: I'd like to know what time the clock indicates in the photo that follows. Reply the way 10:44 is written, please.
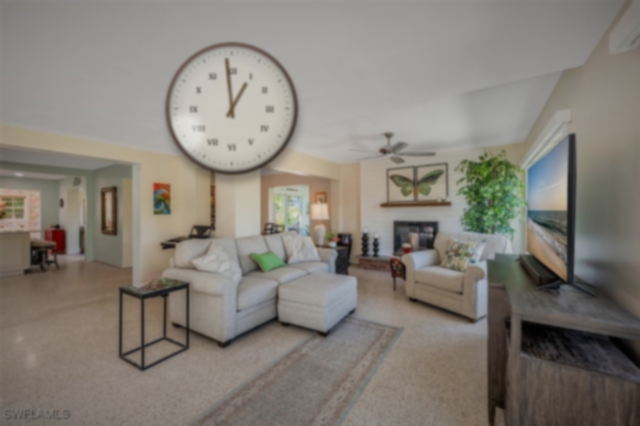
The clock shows 12:59
